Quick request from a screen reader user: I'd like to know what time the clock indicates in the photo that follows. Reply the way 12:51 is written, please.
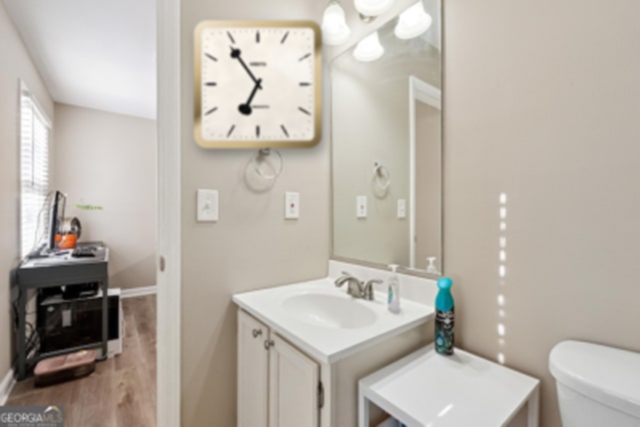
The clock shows 6:54
